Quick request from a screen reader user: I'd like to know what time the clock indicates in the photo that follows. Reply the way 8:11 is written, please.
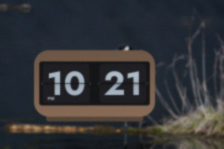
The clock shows 10:21
